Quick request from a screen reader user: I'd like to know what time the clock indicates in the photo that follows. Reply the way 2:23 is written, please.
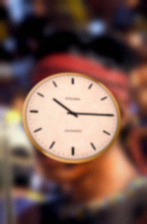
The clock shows 10:15
